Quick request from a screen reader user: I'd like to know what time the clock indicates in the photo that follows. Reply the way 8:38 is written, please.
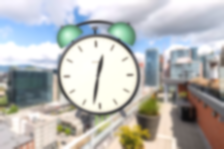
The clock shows 12:32
